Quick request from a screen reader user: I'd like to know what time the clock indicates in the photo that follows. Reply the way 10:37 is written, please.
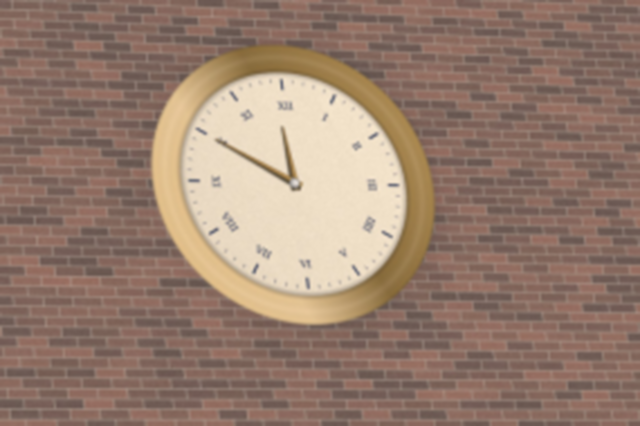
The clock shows 11:50
